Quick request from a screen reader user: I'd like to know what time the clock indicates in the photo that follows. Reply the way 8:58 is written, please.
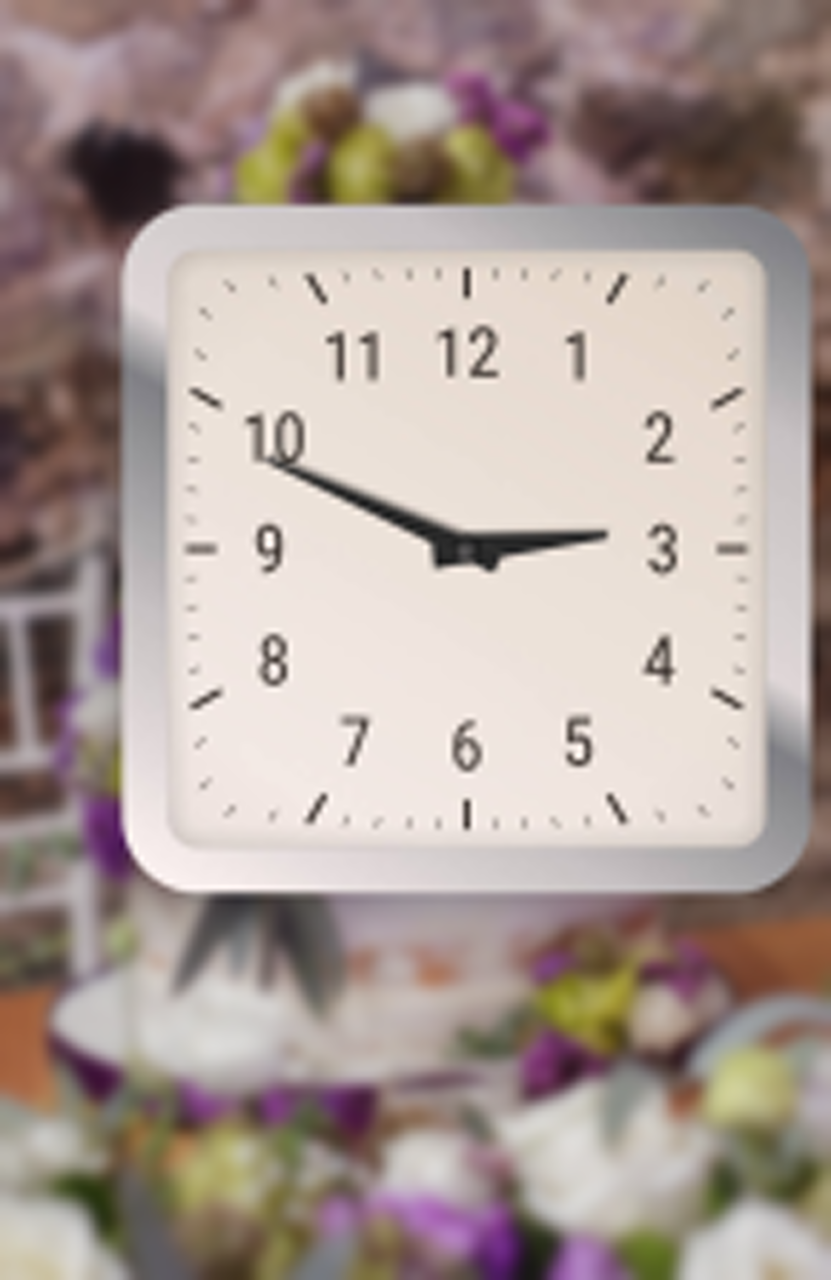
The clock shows 2:49
